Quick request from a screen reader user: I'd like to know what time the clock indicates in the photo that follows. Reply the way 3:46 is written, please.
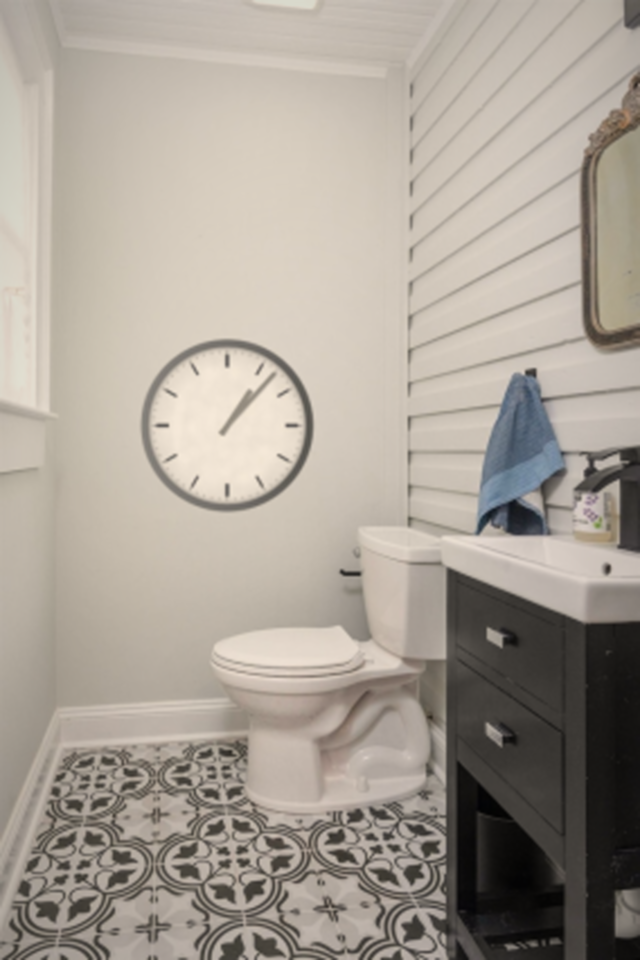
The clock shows 1:07
